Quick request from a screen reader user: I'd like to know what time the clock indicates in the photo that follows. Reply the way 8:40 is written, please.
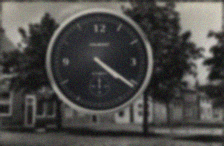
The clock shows 4:21
